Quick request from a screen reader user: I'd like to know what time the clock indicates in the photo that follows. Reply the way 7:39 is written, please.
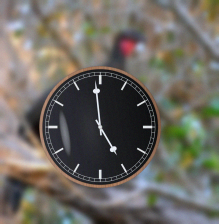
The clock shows 4:59
